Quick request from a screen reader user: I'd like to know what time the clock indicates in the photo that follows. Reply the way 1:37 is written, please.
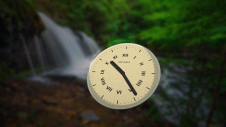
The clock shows 10:24
